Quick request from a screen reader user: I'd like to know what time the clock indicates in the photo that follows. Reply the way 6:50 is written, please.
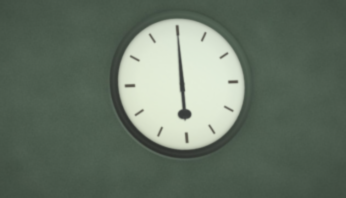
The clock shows 6:00
